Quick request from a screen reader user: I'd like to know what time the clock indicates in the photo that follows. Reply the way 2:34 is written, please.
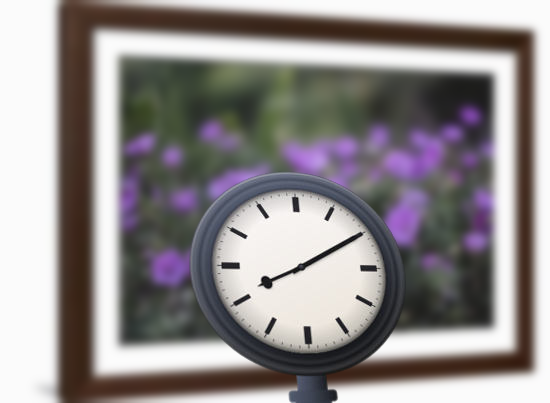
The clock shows 8:10
